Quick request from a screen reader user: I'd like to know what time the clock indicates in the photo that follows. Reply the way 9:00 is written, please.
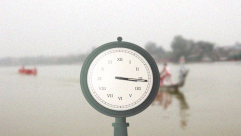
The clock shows 3:16
